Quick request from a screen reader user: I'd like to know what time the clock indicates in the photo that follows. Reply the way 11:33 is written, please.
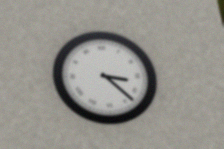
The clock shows 3:23
